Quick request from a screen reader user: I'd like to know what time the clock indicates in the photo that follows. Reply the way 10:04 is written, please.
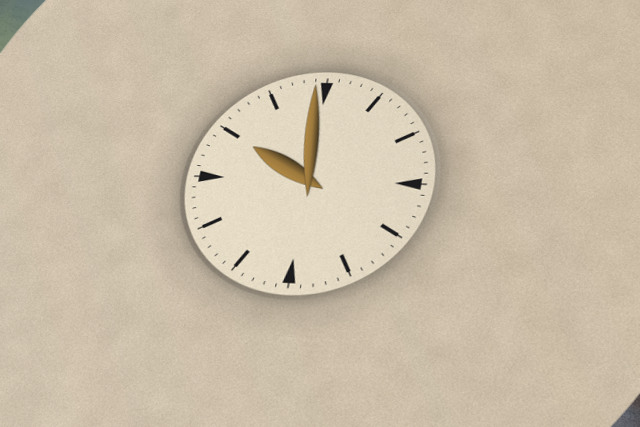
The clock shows 9:59
